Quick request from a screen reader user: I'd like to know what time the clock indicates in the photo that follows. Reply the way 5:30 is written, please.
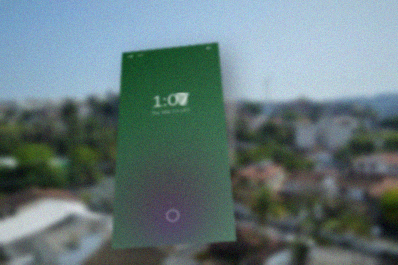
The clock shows 1:07
